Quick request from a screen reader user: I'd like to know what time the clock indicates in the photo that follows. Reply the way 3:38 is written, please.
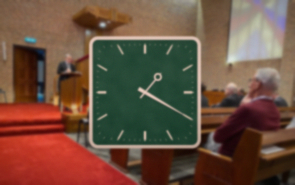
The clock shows 1:20
